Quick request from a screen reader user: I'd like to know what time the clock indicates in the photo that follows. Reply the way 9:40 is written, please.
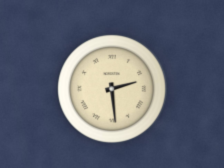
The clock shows 2:29
